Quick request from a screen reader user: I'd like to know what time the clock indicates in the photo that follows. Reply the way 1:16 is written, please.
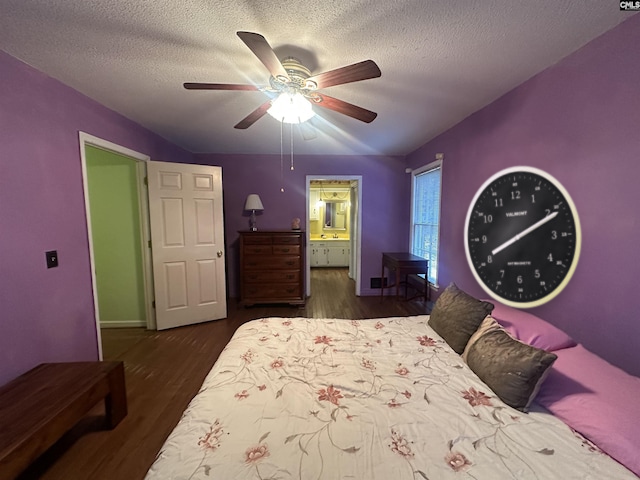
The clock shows 8:11
